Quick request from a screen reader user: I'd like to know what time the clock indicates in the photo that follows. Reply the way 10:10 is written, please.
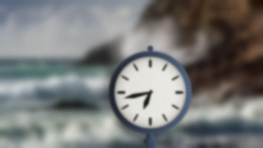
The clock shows 6:43
